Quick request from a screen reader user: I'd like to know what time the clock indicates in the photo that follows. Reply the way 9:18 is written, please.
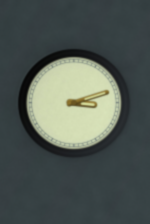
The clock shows 3:12
